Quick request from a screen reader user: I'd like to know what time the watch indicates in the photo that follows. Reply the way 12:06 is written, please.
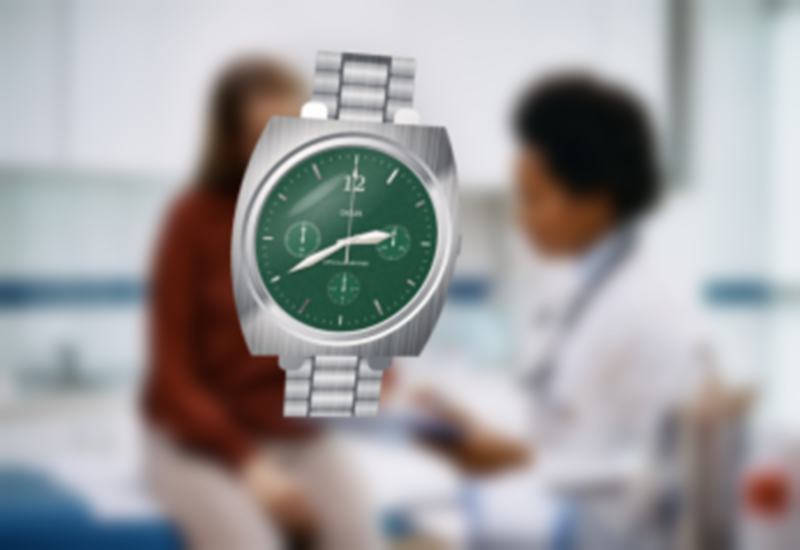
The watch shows 2:40
